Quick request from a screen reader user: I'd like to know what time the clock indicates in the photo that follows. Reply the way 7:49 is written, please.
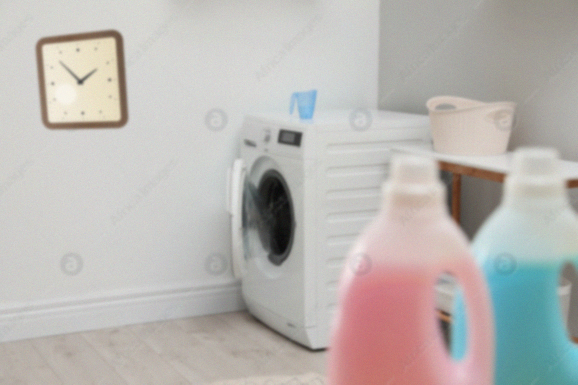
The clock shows 1:53
